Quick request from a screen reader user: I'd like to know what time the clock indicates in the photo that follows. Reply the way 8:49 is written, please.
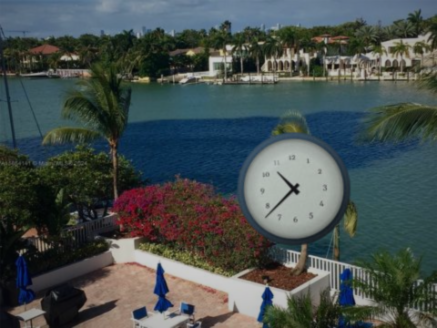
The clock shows 10:38
